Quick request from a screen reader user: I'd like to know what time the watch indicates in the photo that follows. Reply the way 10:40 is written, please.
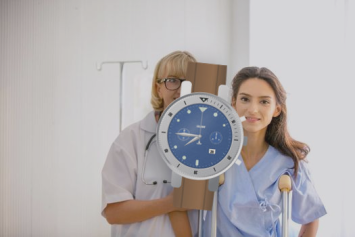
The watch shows 7:45
